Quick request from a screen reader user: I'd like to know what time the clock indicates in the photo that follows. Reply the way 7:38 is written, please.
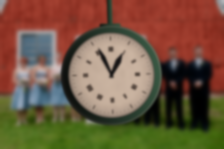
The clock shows 12:56
